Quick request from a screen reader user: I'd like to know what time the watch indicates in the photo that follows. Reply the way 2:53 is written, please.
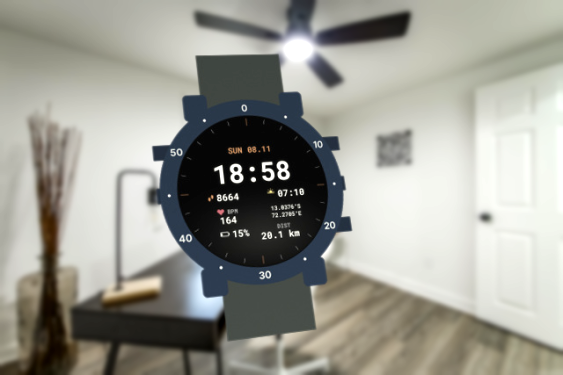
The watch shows 18:58
